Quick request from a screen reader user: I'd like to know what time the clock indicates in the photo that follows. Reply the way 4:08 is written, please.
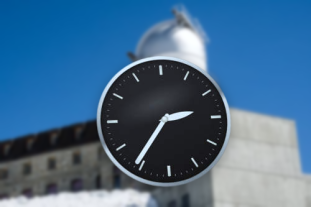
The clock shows 2:36
